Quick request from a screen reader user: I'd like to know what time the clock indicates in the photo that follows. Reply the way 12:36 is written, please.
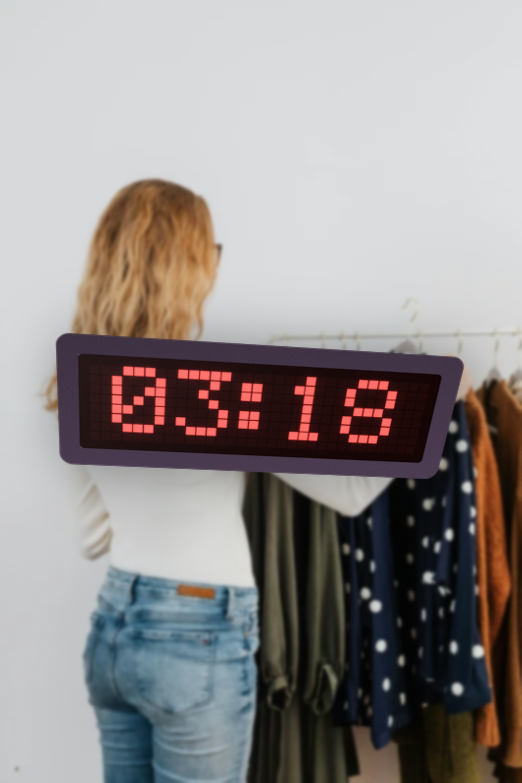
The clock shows 3:18
